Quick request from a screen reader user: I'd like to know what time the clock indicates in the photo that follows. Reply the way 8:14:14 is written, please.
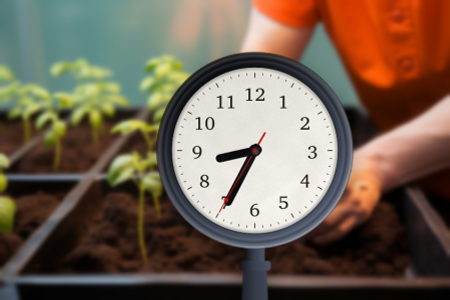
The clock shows 8:34:35
